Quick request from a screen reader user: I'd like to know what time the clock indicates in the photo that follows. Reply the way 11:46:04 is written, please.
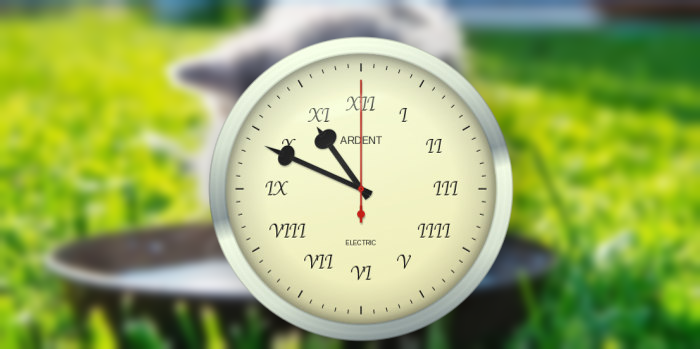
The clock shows 10:49:00
